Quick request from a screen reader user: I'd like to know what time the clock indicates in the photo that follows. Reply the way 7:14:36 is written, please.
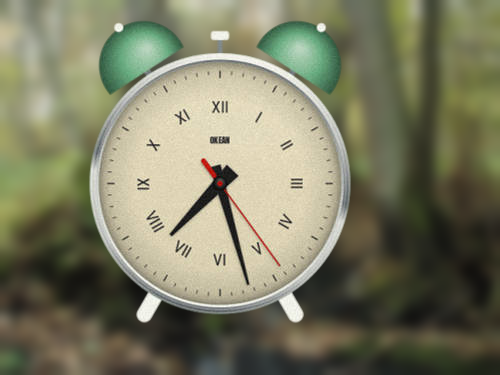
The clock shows 7:27:24
